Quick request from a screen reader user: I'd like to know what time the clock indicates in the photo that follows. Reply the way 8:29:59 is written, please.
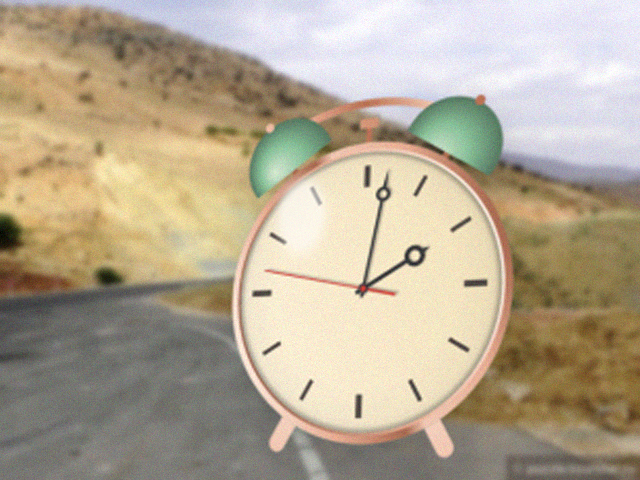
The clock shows 2:01:47
